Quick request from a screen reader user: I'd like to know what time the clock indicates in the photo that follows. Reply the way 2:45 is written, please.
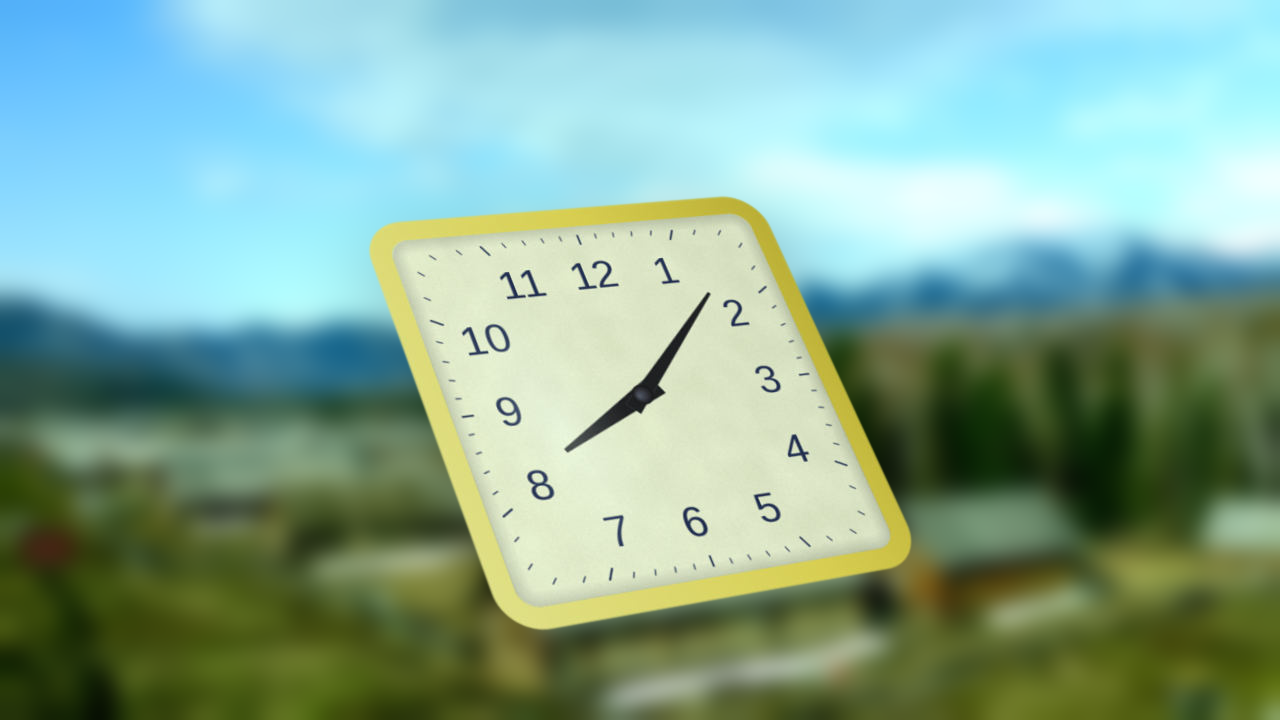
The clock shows 8:08
